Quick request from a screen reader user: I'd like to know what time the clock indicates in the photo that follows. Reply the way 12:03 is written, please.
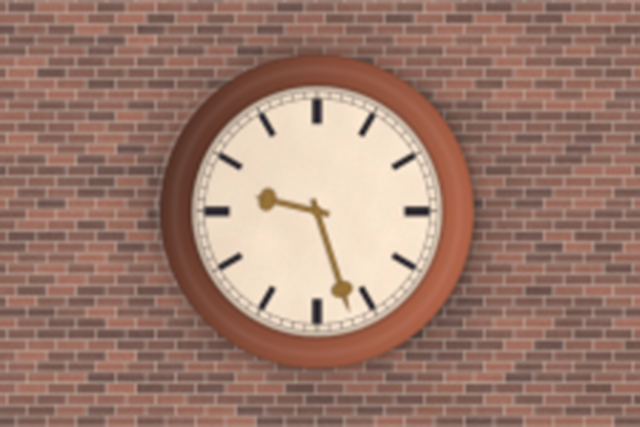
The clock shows 9:27
